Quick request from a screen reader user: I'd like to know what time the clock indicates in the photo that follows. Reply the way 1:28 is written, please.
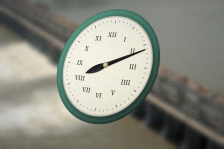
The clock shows 8:11
